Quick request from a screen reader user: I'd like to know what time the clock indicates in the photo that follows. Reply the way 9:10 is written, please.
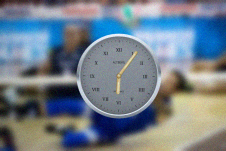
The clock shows 6:06
